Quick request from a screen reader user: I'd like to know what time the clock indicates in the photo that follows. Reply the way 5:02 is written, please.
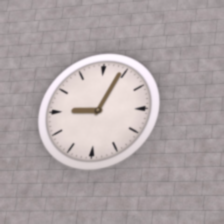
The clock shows 9:04
